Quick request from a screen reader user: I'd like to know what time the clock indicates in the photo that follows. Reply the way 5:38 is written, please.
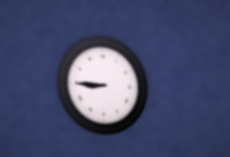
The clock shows 8:45
